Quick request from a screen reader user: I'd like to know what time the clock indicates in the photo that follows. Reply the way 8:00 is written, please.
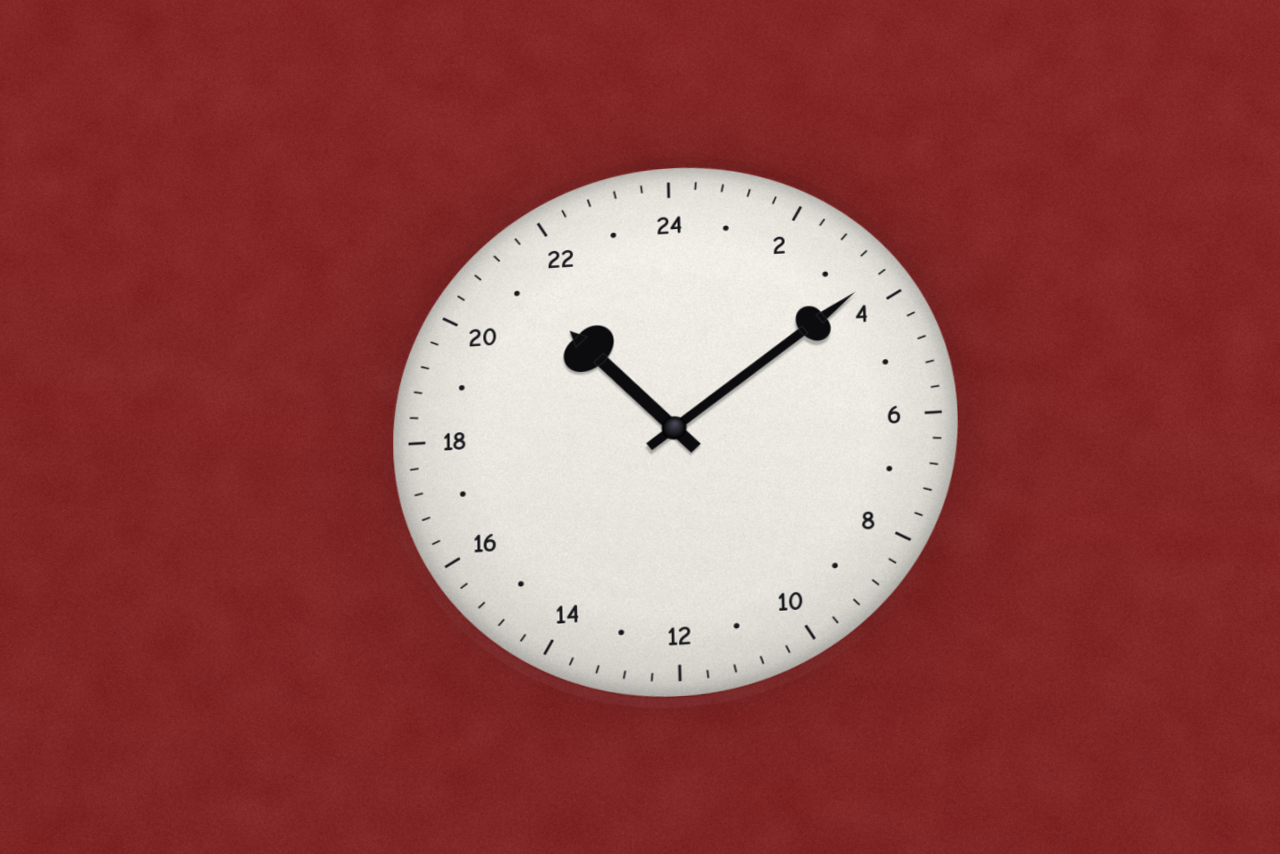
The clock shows 21:09
